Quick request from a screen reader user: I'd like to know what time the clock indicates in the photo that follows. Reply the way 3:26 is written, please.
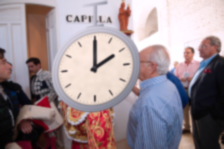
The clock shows 2:00
